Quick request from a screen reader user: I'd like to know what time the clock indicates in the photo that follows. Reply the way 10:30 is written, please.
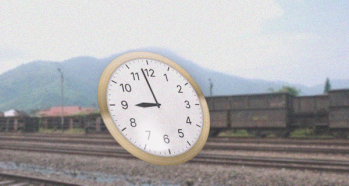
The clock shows 8:58
